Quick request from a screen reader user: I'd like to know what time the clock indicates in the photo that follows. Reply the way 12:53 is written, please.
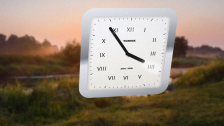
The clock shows 3:54
